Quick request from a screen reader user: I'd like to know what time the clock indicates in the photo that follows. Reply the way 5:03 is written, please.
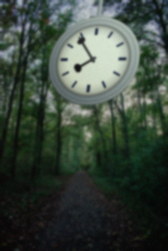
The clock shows 7:54
